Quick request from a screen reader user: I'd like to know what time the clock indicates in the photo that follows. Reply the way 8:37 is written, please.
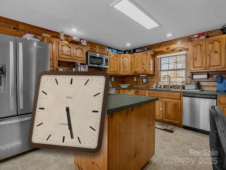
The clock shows 5:27
